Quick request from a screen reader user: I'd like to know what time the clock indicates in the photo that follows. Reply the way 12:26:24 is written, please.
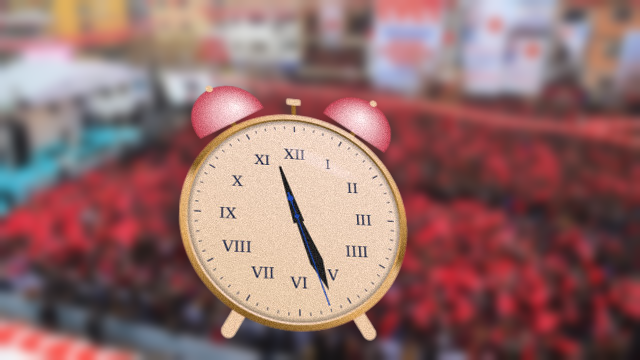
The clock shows 11:26:27
